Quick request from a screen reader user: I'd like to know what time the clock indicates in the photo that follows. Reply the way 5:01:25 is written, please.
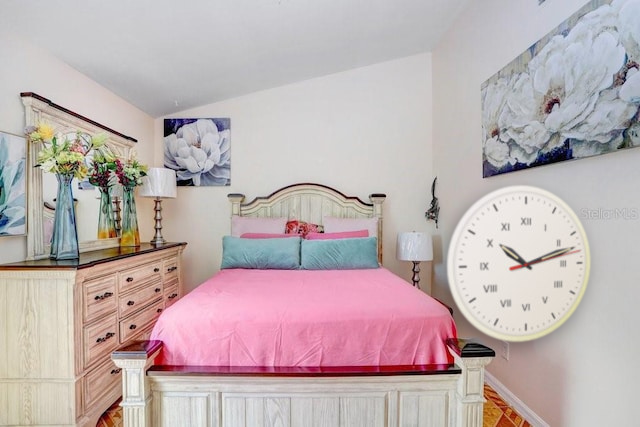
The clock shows 10:12:13
